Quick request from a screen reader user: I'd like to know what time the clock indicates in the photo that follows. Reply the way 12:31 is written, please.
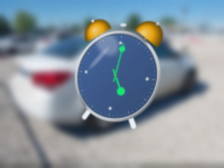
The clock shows 5:01
